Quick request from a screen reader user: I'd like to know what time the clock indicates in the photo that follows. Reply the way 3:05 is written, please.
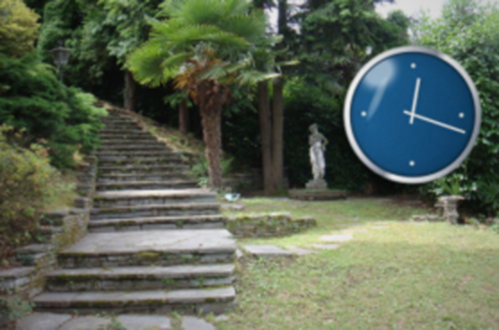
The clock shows 12:18
